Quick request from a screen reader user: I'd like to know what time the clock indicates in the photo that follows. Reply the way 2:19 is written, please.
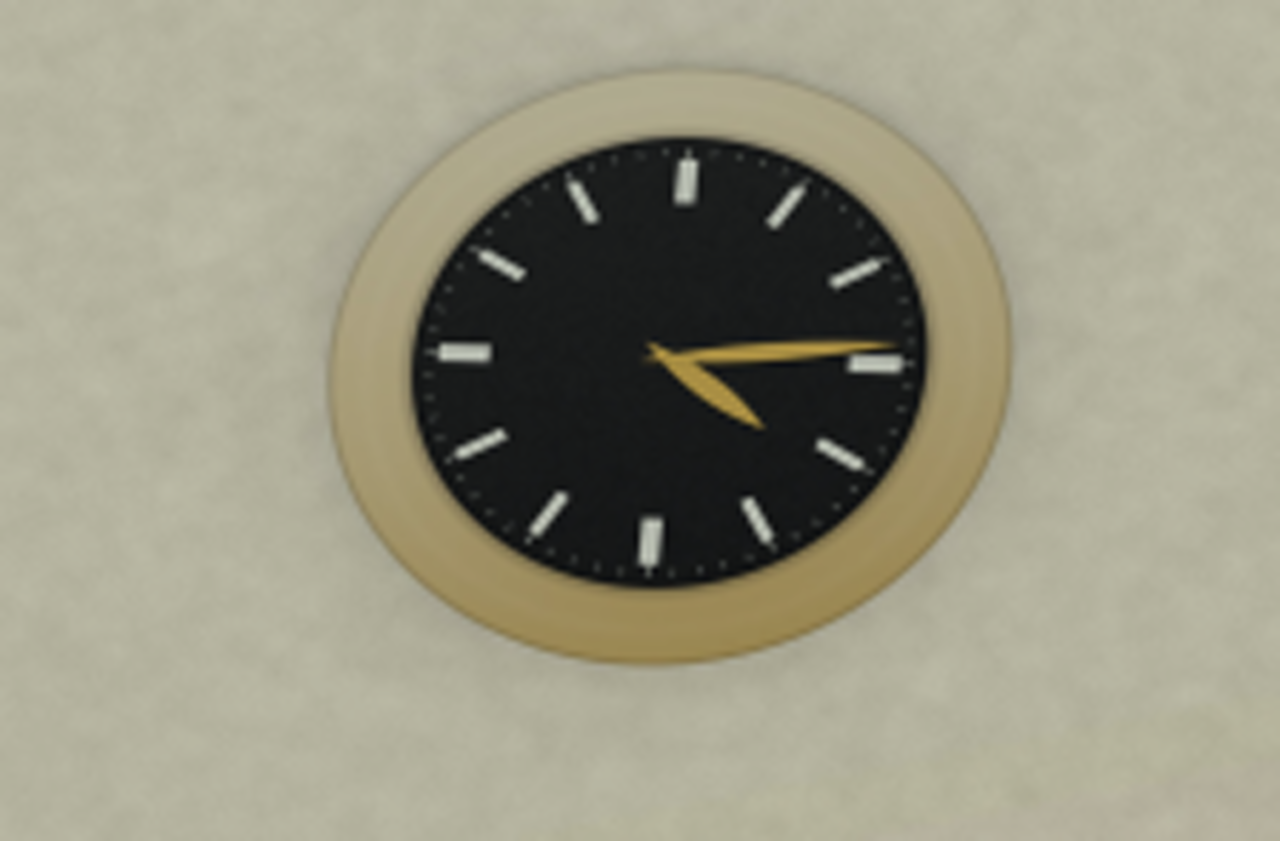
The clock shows 4:14
